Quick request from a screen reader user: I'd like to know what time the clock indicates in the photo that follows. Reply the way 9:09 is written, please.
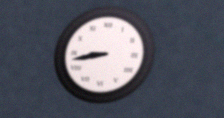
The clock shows 8:43
